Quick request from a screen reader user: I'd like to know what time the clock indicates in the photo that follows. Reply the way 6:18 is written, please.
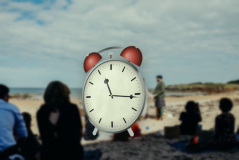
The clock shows 11:16
